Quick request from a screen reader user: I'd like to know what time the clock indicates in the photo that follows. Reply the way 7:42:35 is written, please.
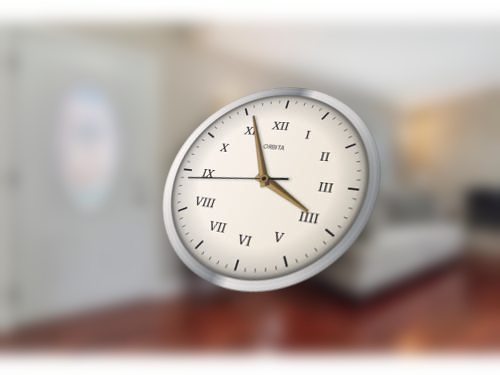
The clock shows 3:55:44
